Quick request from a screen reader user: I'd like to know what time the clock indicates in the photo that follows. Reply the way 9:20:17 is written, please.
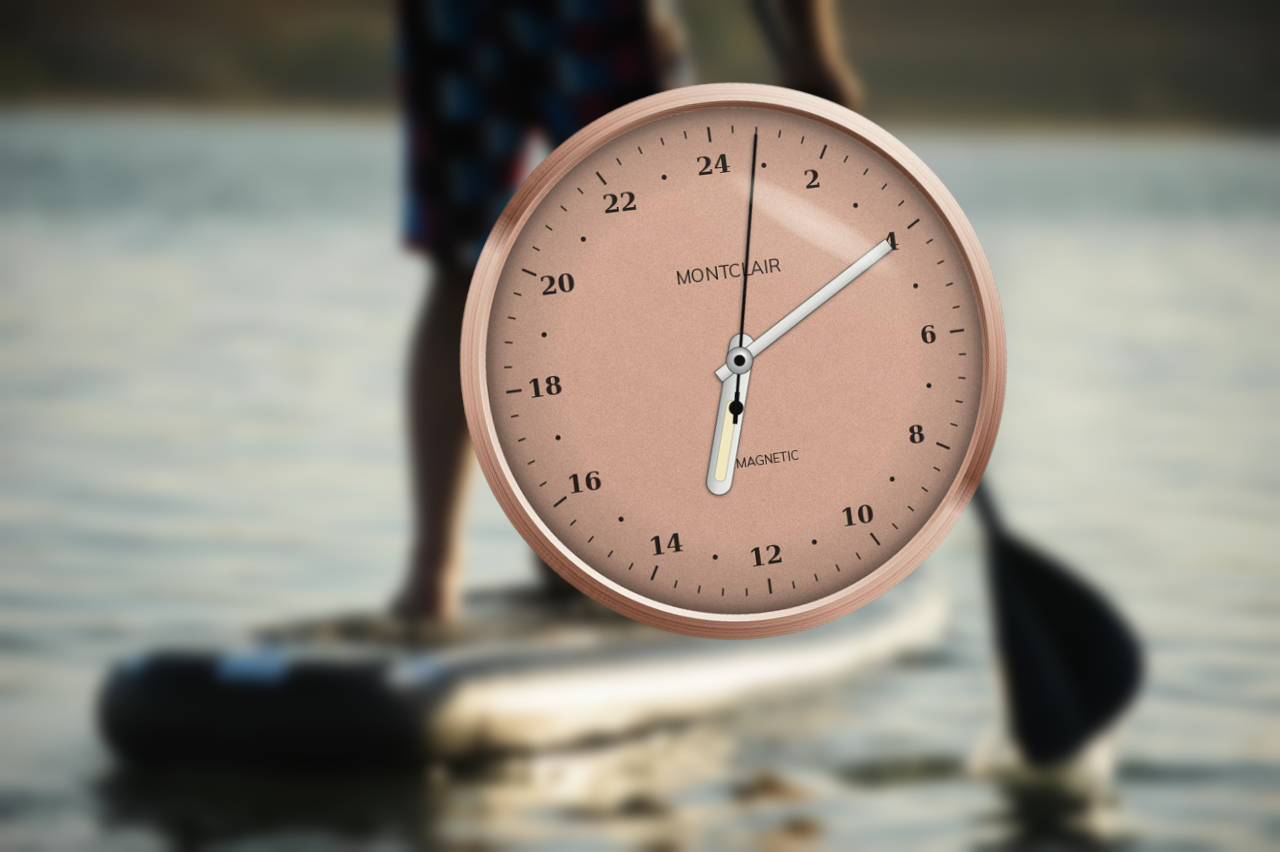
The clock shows 13:10:02
